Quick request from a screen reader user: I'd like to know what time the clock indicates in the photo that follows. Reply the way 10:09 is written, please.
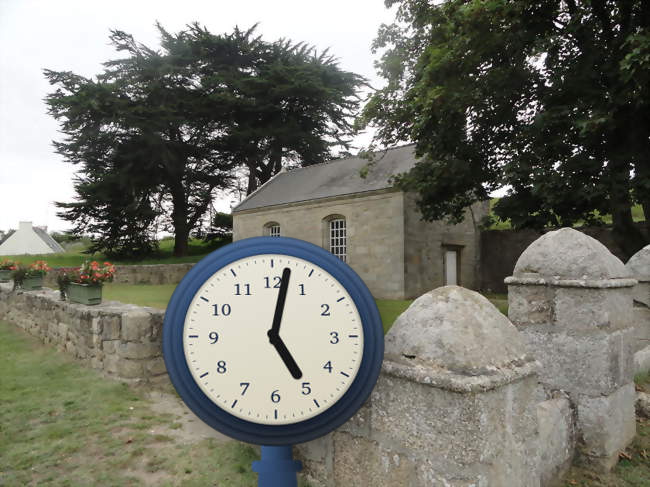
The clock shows 5:02
